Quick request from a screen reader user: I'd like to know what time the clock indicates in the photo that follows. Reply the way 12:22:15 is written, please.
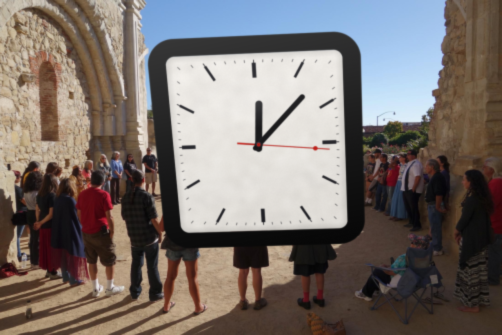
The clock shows 12:07:16
